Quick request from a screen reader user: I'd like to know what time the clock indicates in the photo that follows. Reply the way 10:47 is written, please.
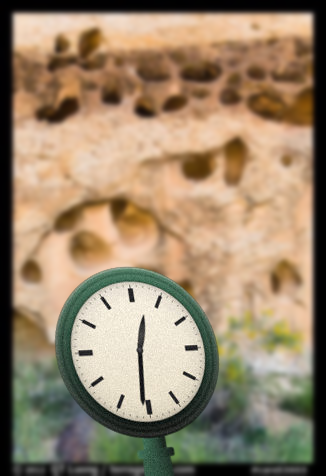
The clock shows 12:31
